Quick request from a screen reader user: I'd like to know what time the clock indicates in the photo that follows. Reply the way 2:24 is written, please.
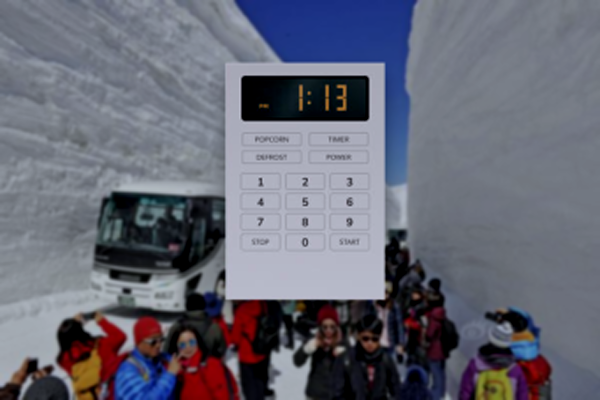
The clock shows 1:13
